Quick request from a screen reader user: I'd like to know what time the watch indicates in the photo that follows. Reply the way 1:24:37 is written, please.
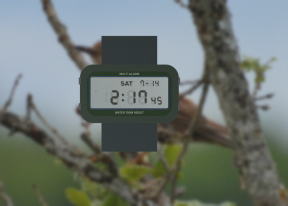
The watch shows 2:17:45
